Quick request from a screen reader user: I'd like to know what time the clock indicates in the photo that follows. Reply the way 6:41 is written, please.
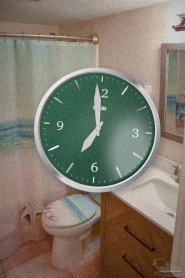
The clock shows 6:59
